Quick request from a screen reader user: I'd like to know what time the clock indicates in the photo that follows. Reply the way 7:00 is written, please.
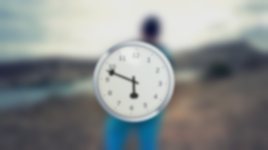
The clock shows 5:48
